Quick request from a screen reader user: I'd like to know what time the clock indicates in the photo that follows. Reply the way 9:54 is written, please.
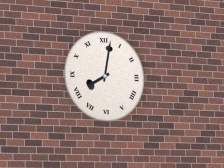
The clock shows 8:02
